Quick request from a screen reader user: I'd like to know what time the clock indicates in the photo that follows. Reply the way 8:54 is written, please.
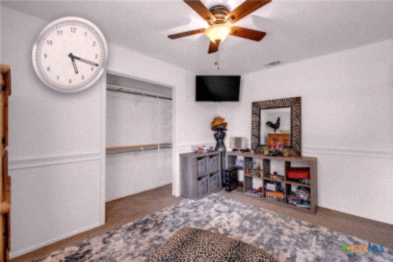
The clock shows 5:18
